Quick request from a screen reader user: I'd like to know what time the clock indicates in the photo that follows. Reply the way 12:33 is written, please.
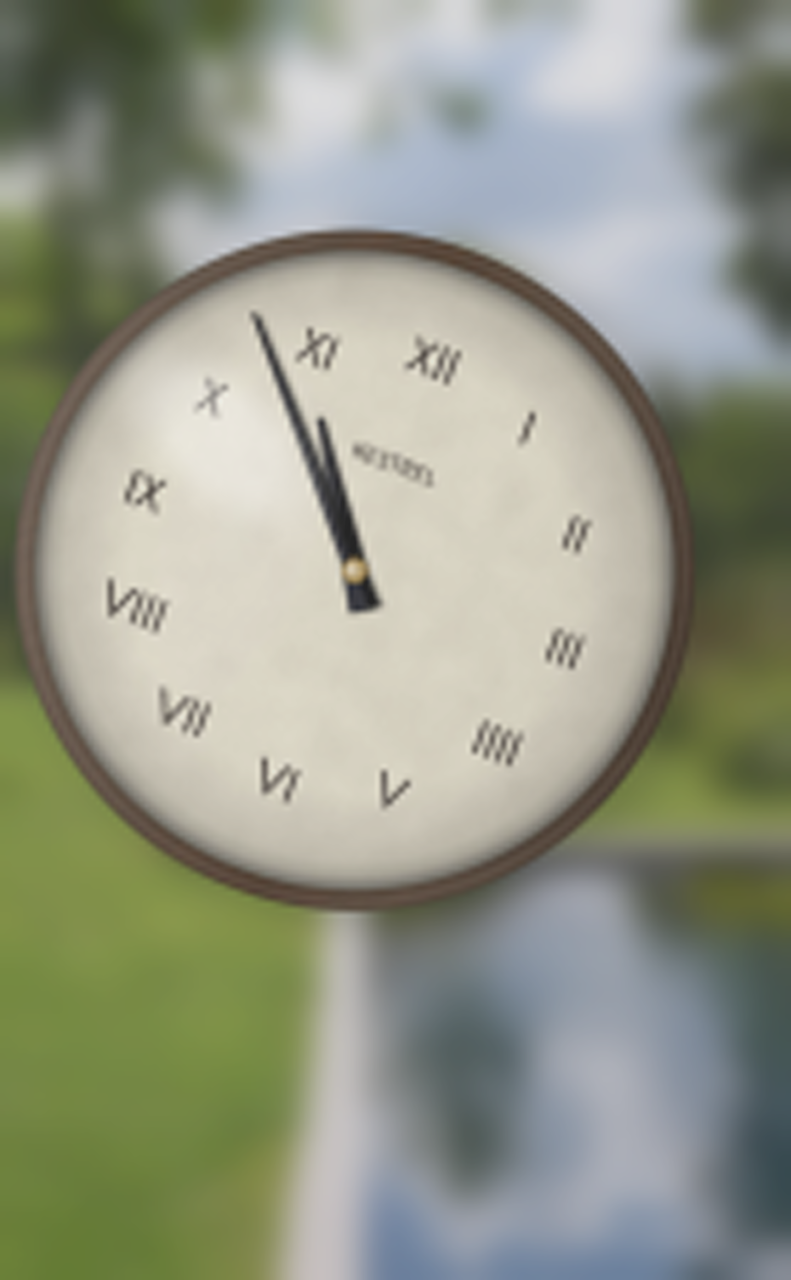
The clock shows 10:53
